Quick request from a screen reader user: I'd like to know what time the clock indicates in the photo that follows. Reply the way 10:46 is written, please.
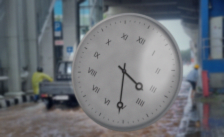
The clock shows 3:26
